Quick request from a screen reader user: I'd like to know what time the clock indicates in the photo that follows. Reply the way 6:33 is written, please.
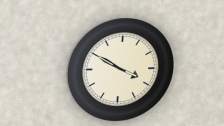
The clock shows 3:50
